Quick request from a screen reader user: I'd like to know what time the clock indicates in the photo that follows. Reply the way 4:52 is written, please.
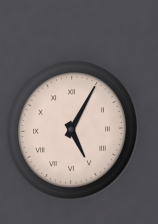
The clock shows 5:05
